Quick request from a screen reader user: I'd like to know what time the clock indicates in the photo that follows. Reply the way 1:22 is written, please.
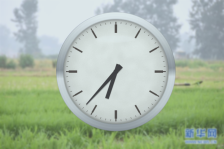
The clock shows 6:37
